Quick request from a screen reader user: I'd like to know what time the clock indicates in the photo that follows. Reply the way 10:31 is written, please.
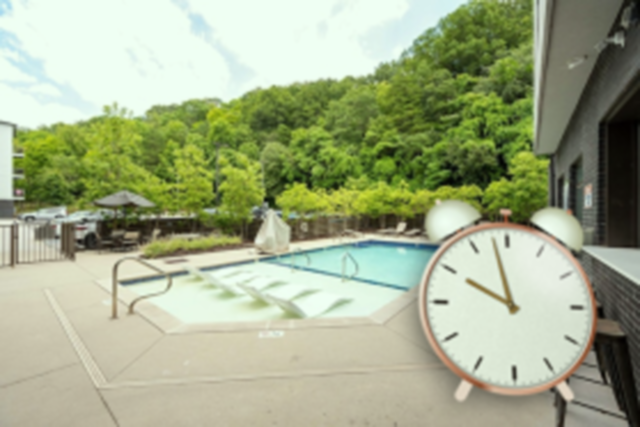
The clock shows 9:58
